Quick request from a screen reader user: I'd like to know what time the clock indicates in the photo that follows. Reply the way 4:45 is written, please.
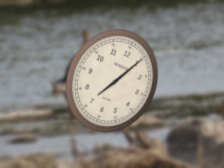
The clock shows 7:05
